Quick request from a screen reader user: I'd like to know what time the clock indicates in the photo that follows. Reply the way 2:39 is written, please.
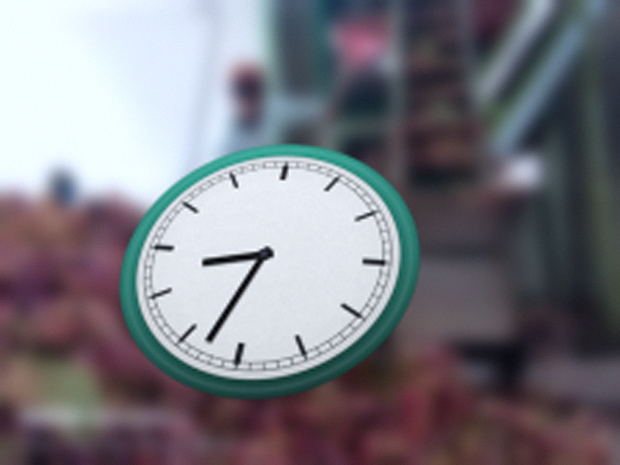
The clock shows 8:33
